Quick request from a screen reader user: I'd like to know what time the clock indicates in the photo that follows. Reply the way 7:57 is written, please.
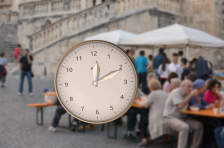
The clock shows 12:11
